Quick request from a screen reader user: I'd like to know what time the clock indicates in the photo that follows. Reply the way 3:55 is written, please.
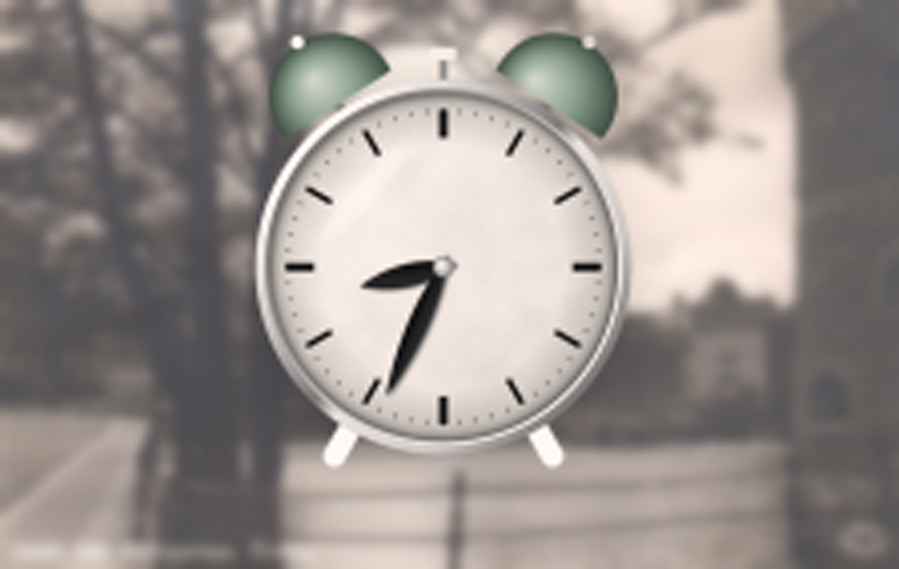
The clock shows 8:34
